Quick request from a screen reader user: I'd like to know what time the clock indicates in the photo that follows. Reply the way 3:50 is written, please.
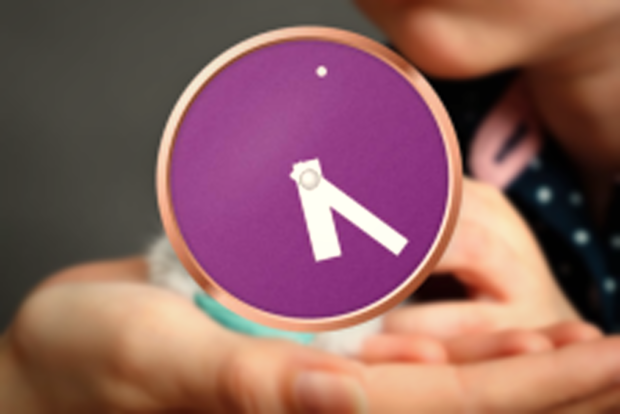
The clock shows 5:20
